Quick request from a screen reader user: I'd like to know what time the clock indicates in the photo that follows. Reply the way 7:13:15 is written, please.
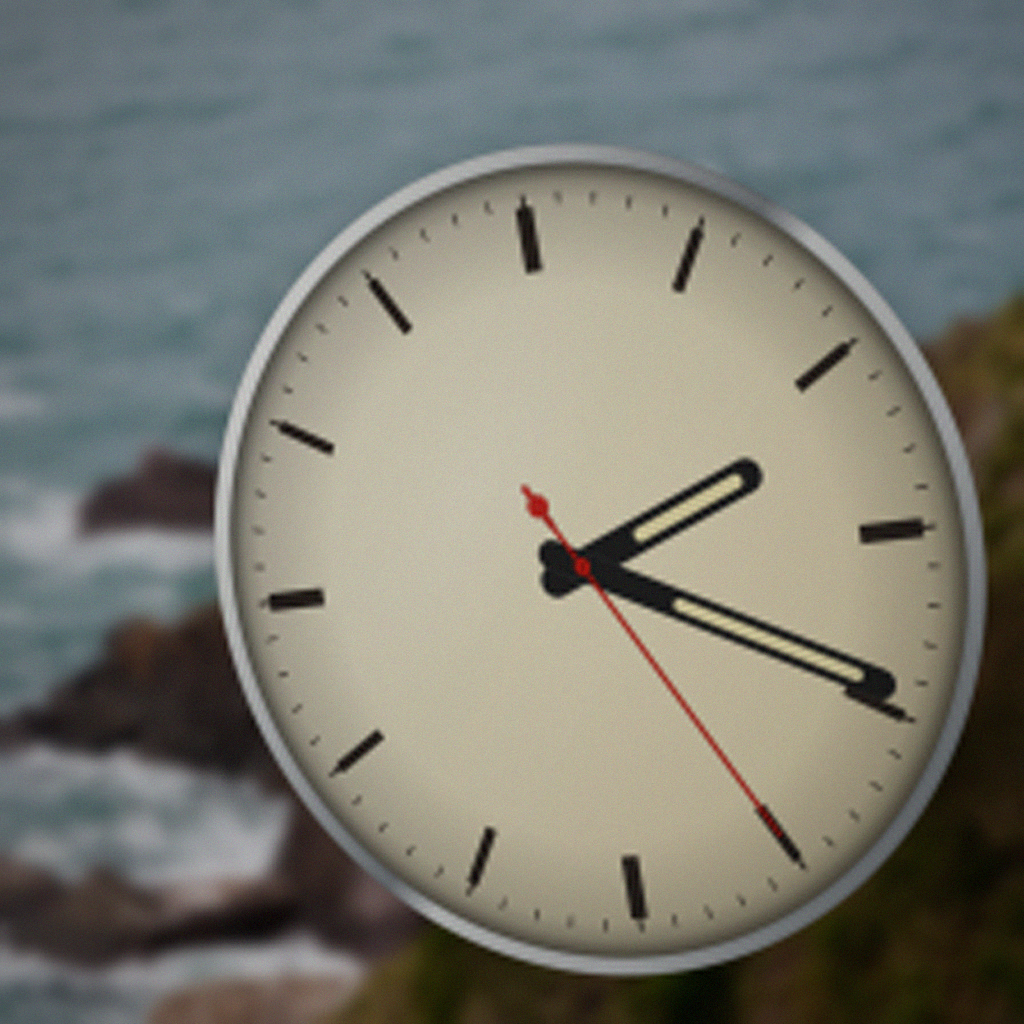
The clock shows 2:19:25
